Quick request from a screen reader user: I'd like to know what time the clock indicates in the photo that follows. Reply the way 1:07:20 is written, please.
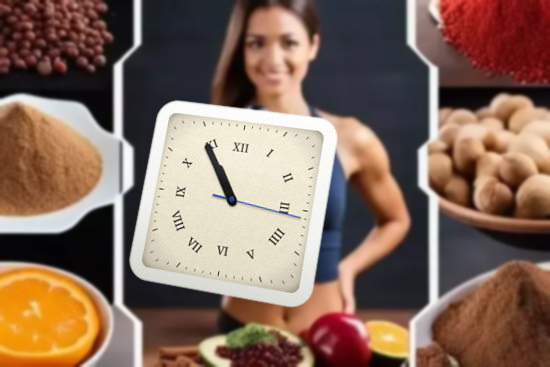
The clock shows 10:54:16
